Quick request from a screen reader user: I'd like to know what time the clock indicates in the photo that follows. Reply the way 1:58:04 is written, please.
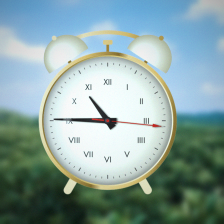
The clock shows 10:45:16
